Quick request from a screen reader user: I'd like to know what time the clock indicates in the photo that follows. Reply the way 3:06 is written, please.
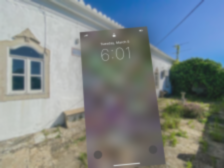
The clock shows 6:01
